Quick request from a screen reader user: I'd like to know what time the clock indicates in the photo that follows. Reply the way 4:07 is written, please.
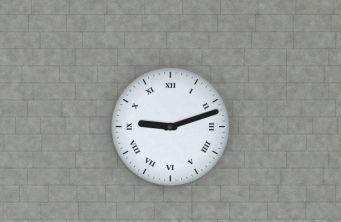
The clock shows 9:12
